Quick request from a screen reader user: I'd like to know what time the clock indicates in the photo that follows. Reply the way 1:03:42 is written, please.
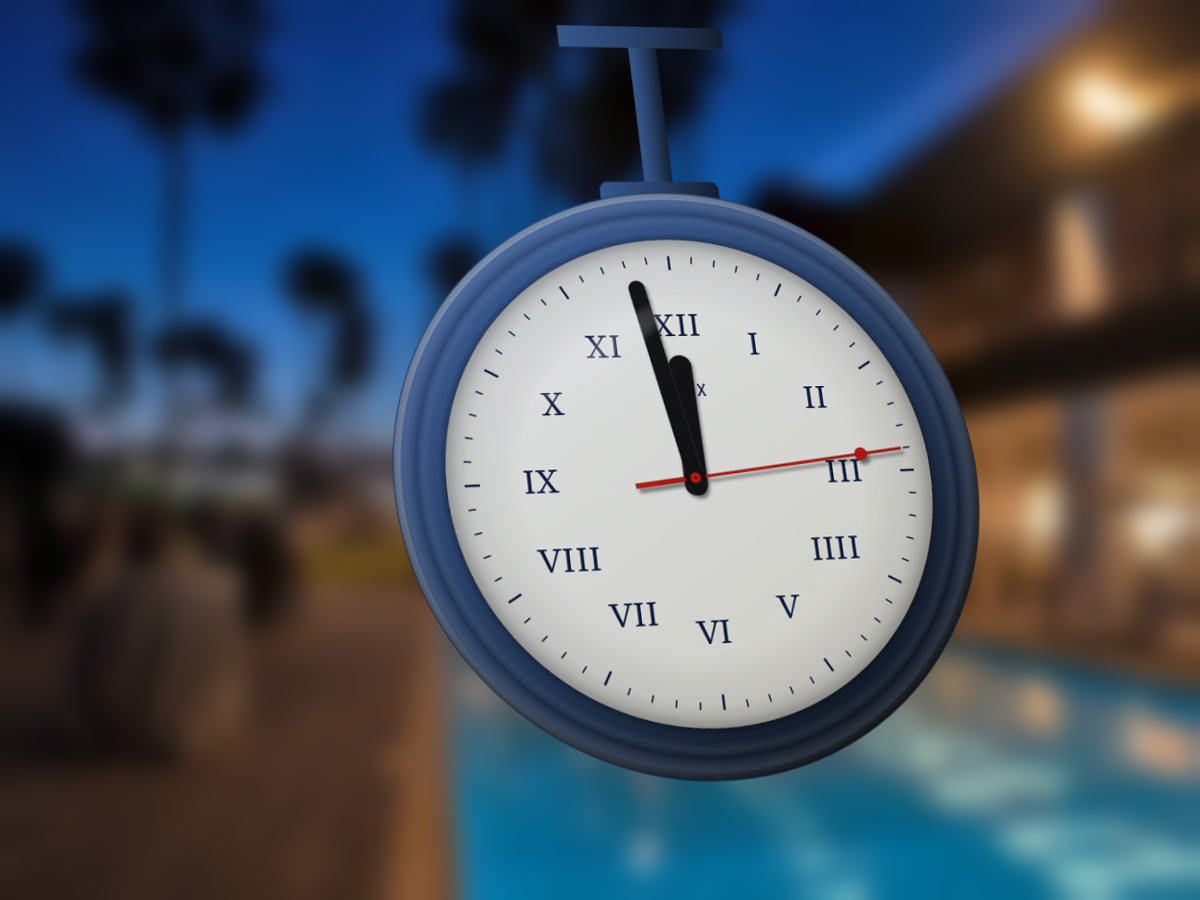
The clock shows 11:58:14
